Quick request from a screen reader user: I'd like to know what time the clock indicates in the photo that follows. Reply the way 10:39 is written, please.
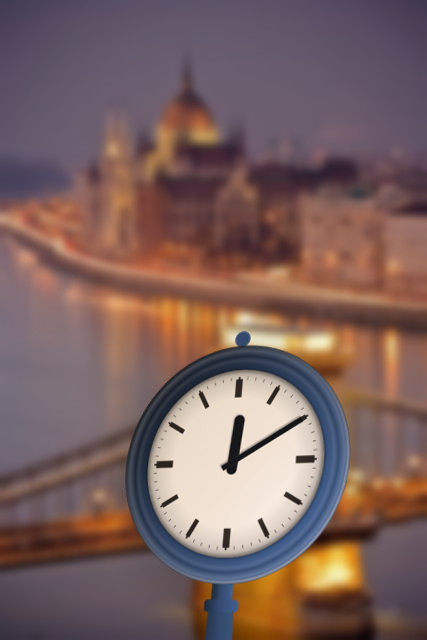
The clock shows 12:10
